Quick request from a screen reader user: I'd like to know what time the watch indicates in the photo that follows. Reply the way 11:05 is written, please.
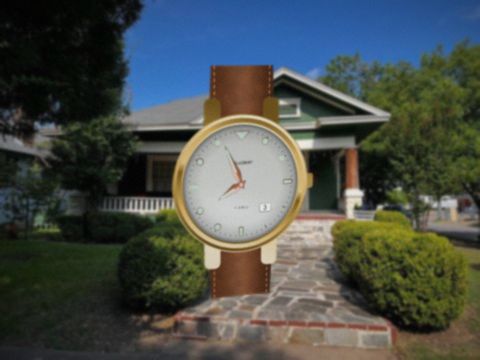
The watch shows 7:56
